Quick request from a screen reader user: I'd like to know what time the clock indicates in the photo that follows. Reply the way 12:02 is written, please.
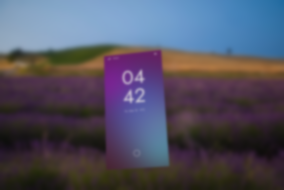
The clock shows 4:42
